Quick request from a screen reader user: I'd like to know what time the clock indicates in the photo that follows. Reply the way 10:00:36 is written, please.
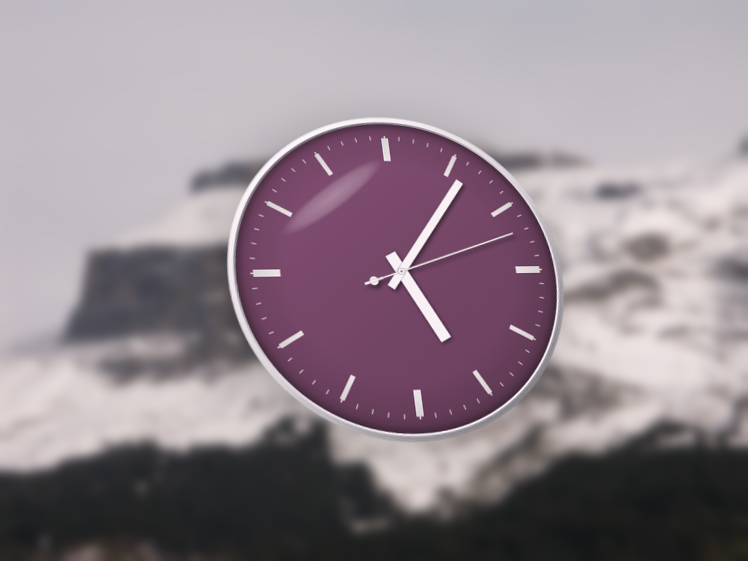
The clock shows 5:06:12
